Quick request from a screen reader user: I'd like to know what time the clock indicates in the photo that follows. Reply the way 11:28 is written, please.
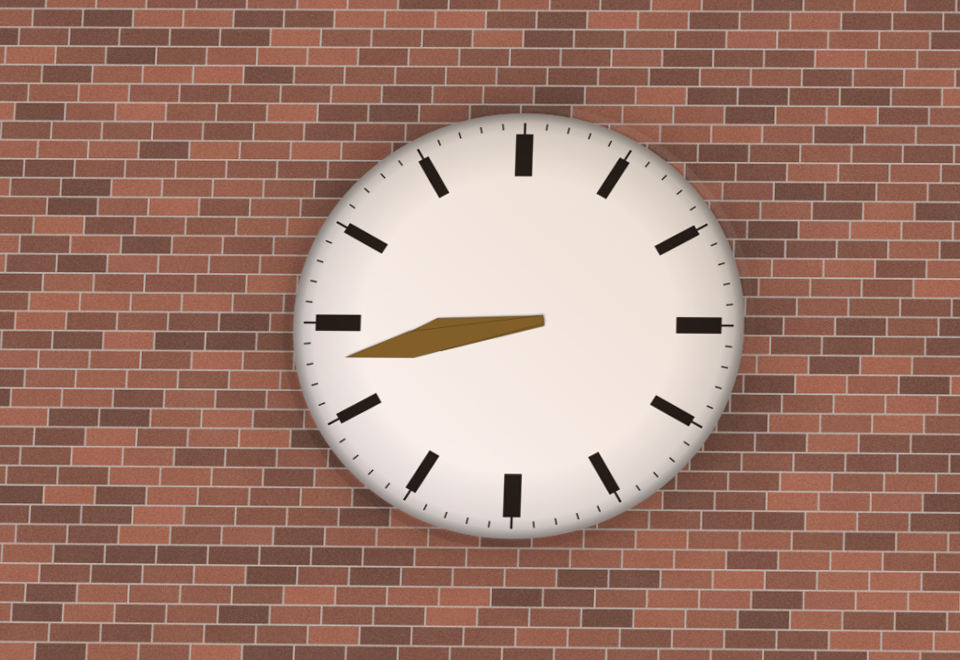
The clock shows 8:43
